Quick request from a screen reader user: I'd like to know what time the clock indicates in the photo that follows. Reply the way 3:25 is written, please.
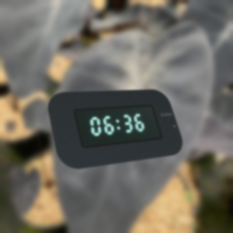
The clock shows 6:36
